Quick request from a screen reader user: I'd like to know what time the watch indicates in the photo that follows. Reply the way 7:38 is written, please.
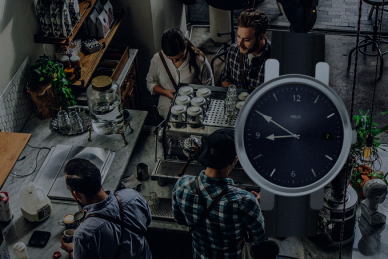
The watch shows 8:50
